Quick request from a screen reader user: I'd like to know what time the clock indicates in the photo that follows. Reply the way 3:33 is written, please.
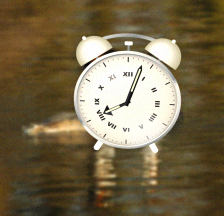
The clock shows 8:03
